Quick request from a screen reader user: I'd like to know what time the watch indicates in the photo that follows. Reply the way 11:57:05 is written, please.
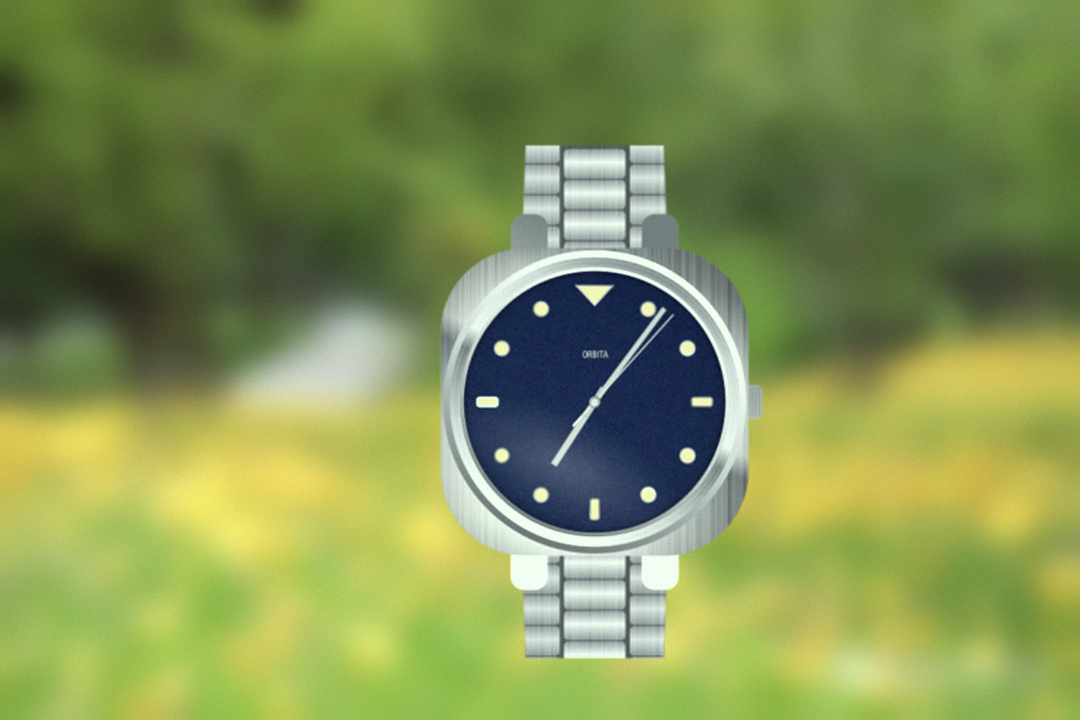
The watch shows 7:06:07
